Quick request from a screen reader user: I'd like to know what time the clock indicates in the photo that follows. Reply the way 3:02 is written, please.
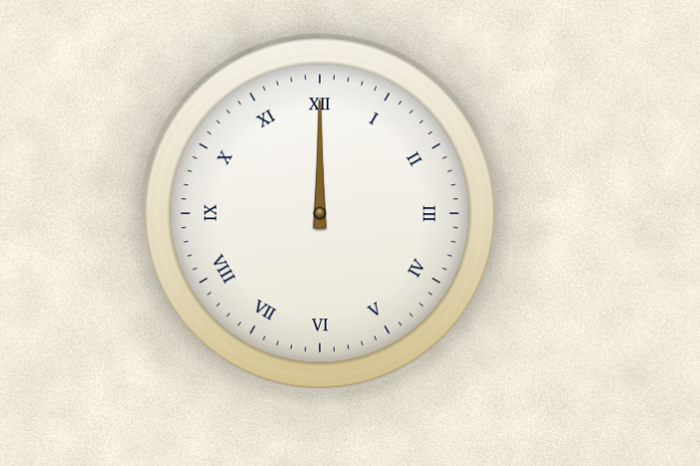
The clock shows 12:00
